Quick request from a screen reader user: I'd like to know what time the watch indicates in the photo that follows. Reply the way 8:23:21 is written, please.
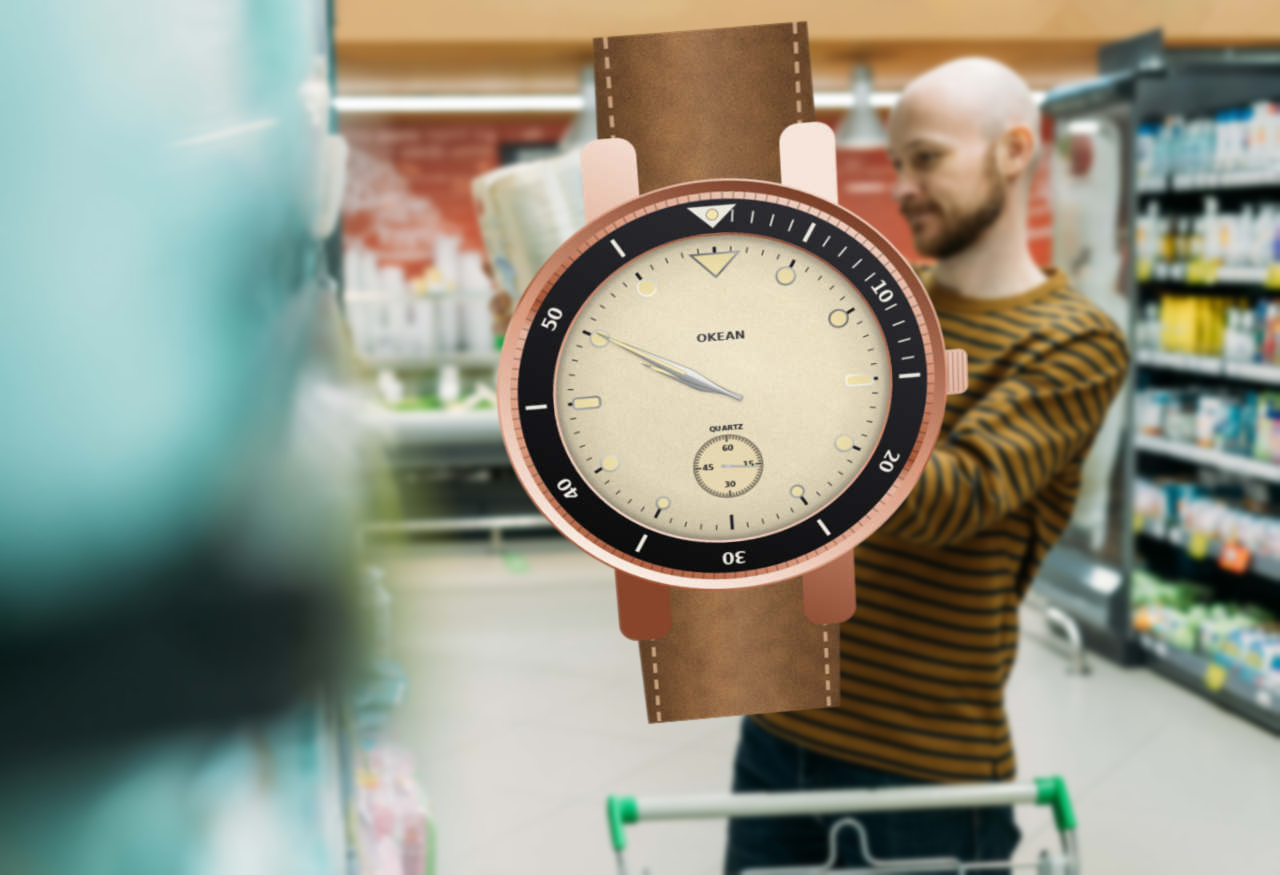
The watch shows 9:50:16
